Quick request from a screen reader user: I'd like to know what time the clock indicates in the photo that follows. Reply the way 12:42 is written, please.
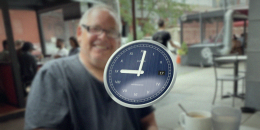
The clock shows 9:01
